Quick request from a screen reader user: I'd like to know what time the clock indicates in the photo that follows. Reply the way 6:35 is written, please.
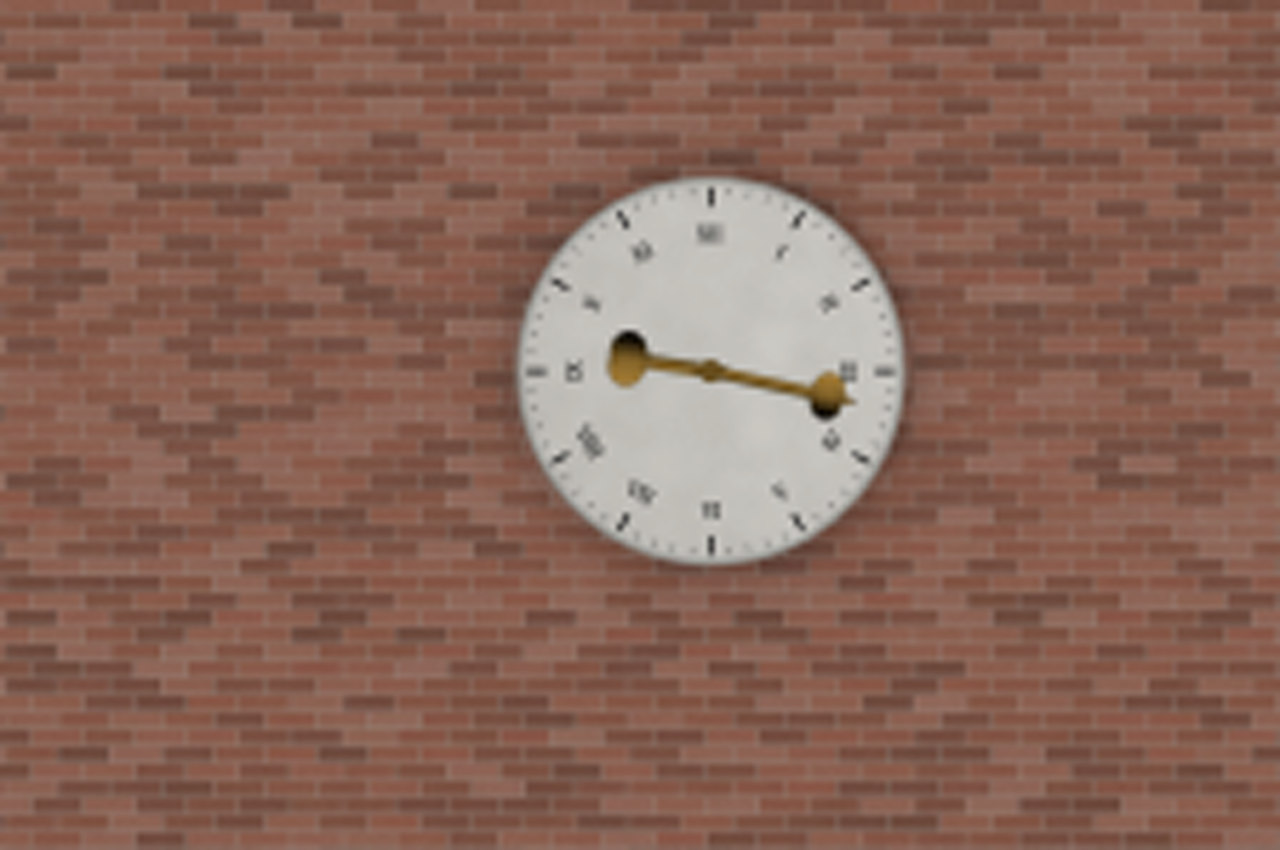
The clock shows 9:17
